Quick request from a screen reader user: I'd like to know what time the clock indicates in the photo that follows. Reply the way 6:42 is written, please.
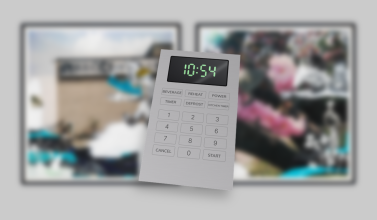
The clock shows 10:54
